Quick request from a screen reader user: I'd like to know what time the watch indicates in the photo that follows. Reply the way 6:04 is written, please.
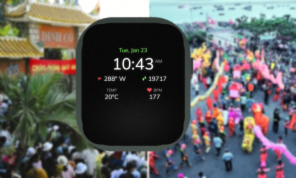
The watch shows 10:43
